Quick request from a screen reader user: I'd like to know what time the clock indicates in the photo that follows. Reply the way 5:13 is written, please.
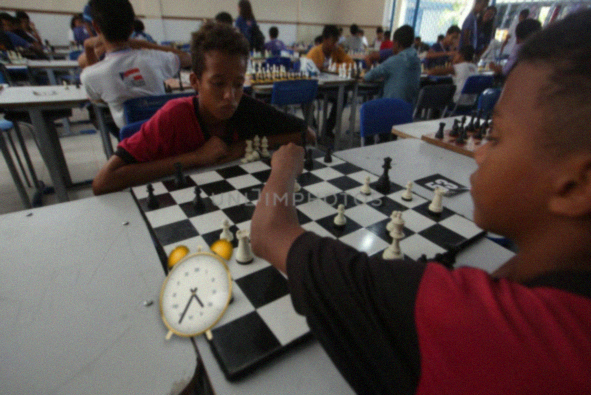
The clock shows 4:34
